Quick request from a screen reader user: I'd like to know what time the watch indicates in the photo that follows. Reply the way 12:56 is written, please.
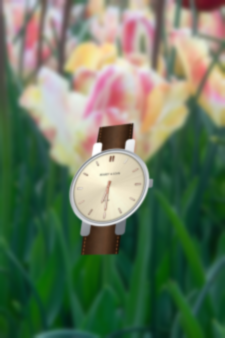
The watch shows 6:30
